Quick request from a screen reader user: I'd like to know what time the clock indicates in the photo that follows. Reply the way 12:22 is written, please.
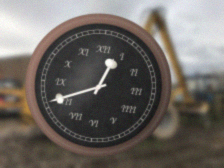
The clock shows 12:41
